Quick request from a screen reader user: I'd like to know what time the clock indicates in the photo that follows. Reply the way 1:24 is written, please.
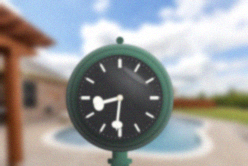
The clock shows 8:31
